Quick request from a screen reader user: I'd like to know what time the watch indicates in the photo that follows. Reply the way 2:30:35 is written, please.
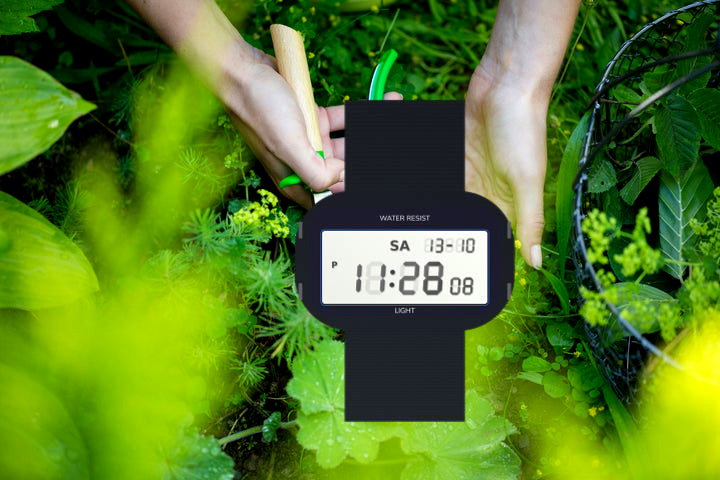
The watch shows 11:28:08
